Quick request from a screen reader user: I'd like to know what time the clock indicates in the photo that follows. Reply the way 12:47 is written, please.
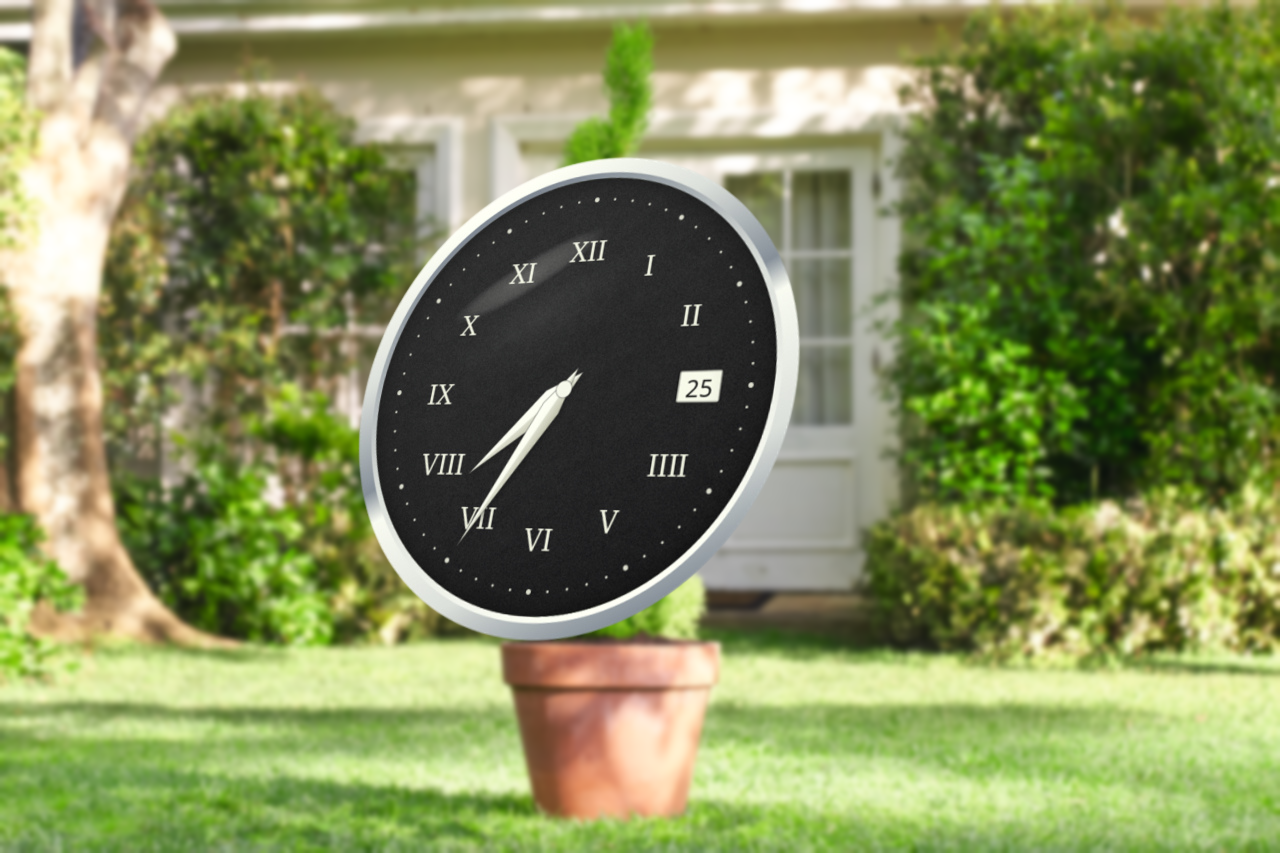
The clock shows 7:35
